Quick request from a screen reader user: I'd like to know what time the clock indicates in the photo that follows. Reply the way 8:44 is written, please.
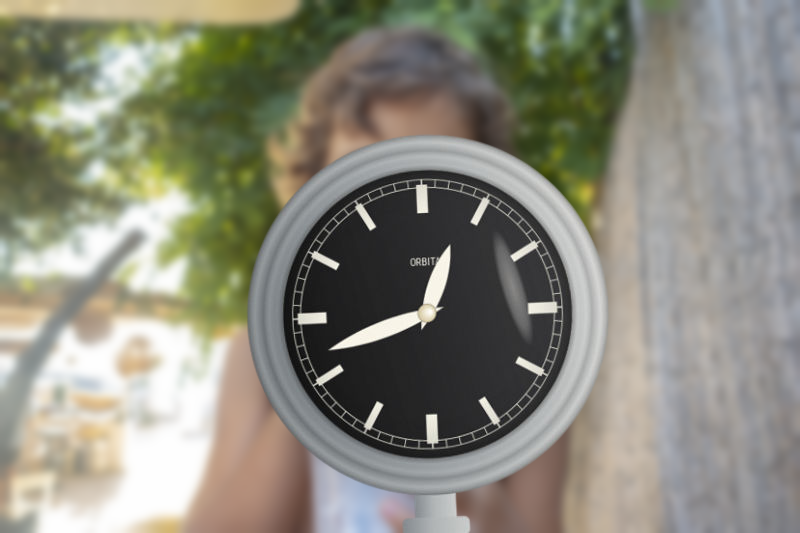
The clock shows 12:42
